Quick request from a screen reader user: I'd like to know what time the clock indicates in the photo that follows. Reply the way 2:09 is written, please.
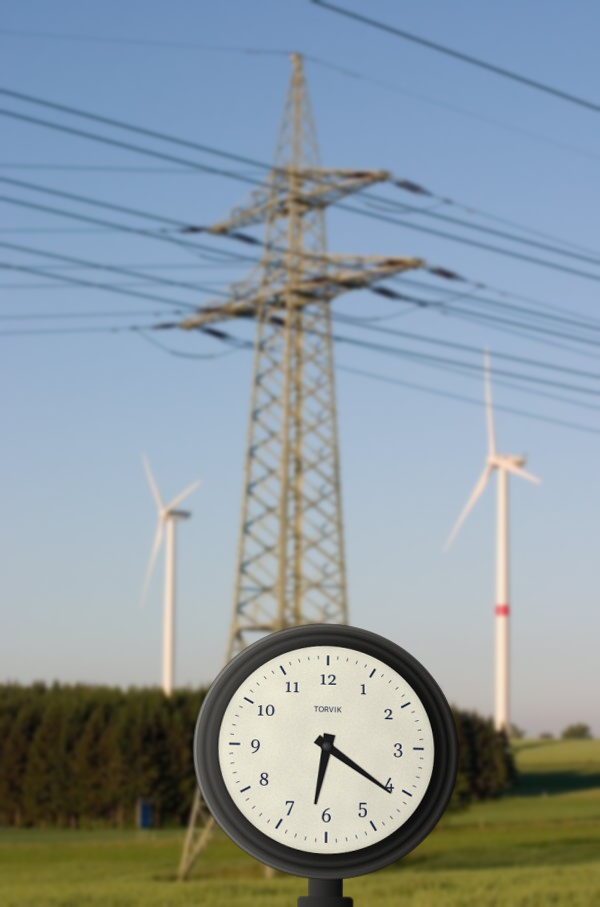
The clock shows 6:21
